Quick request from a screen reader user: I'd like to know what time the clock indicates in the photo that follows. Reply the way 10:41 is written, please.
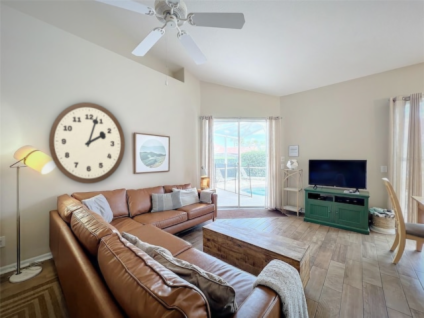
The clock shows 2:03
